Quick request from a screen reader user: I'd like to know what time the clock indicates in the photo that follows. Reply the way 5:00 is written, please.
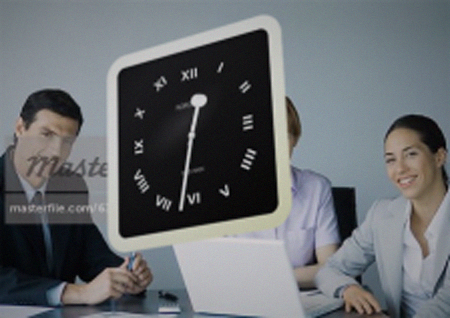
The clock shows 12:32
